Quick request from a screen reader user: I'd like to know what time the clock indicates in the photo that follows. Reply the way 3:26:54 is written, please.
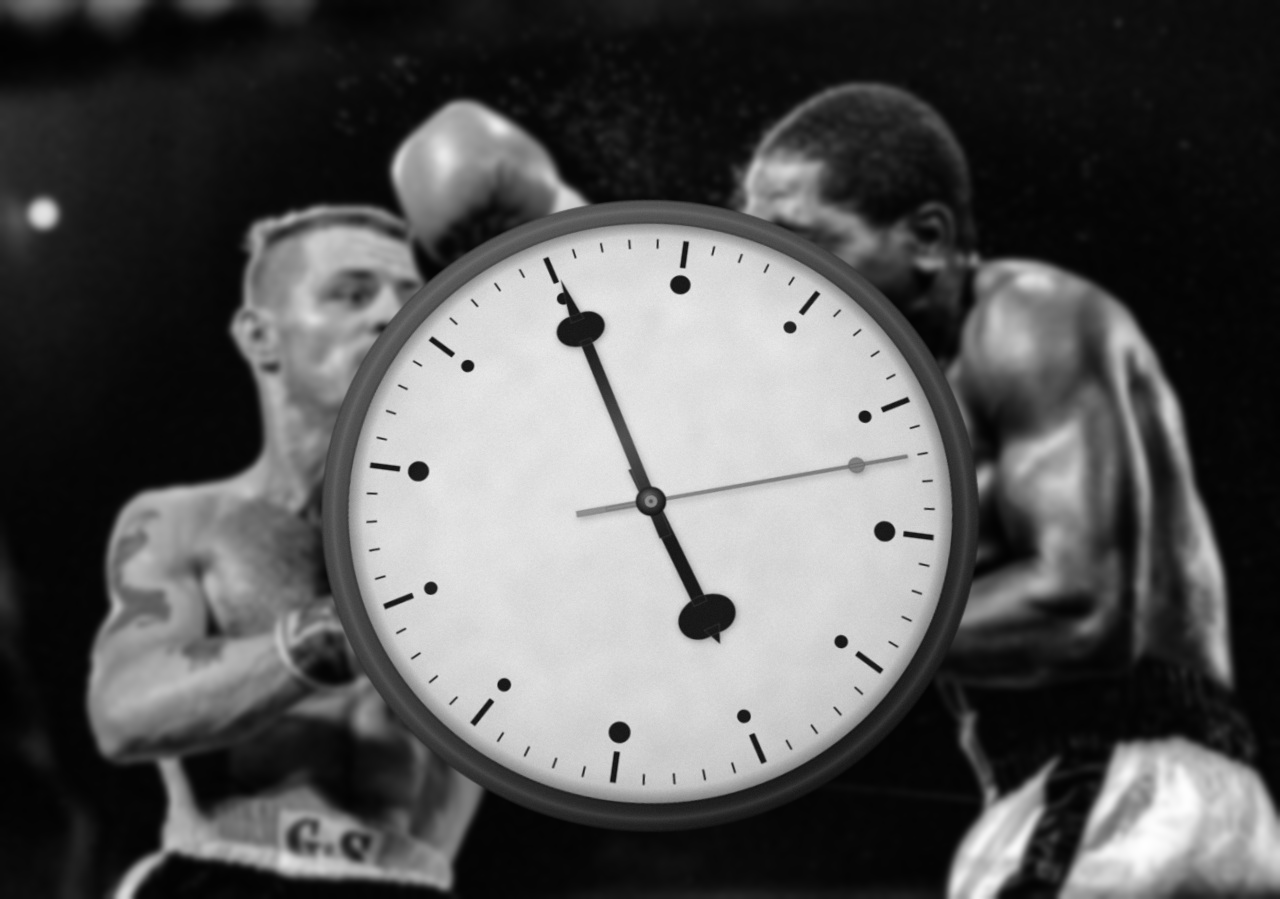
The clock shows 4:55:12
